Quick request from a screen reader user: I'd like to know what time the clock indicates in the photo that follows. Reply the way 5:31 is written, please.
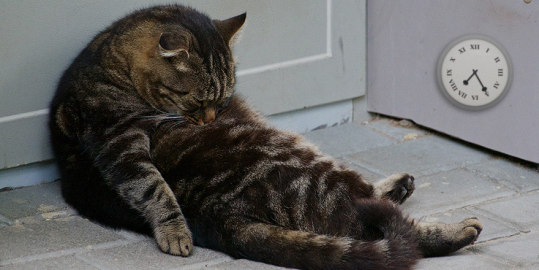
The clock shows 7:25
